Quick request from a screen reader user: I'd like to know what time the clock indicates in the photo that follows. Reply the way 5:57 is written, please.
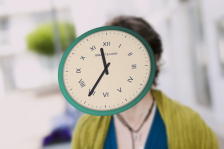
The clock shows 11:35
